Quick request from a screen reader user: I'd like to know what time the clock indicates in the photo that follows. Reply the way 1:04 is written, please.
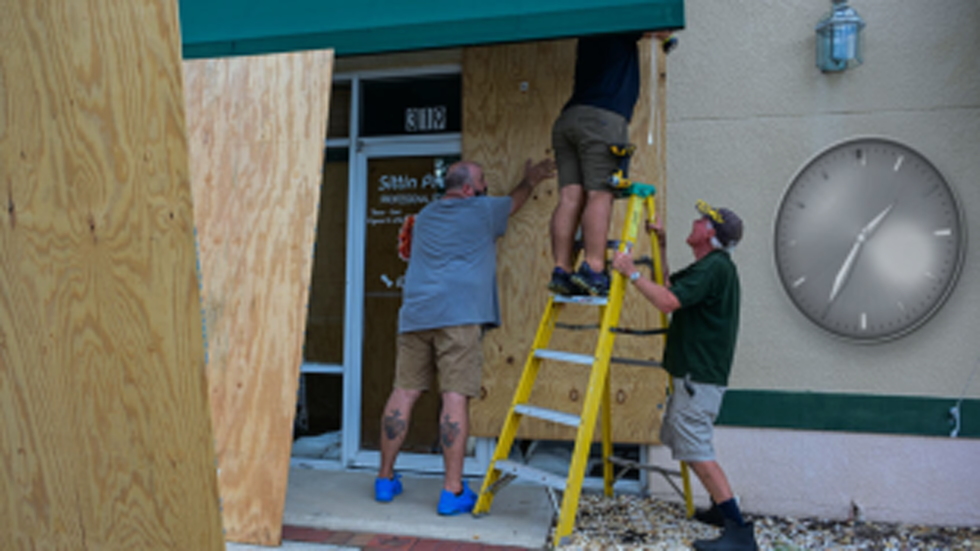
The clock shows 1:35
